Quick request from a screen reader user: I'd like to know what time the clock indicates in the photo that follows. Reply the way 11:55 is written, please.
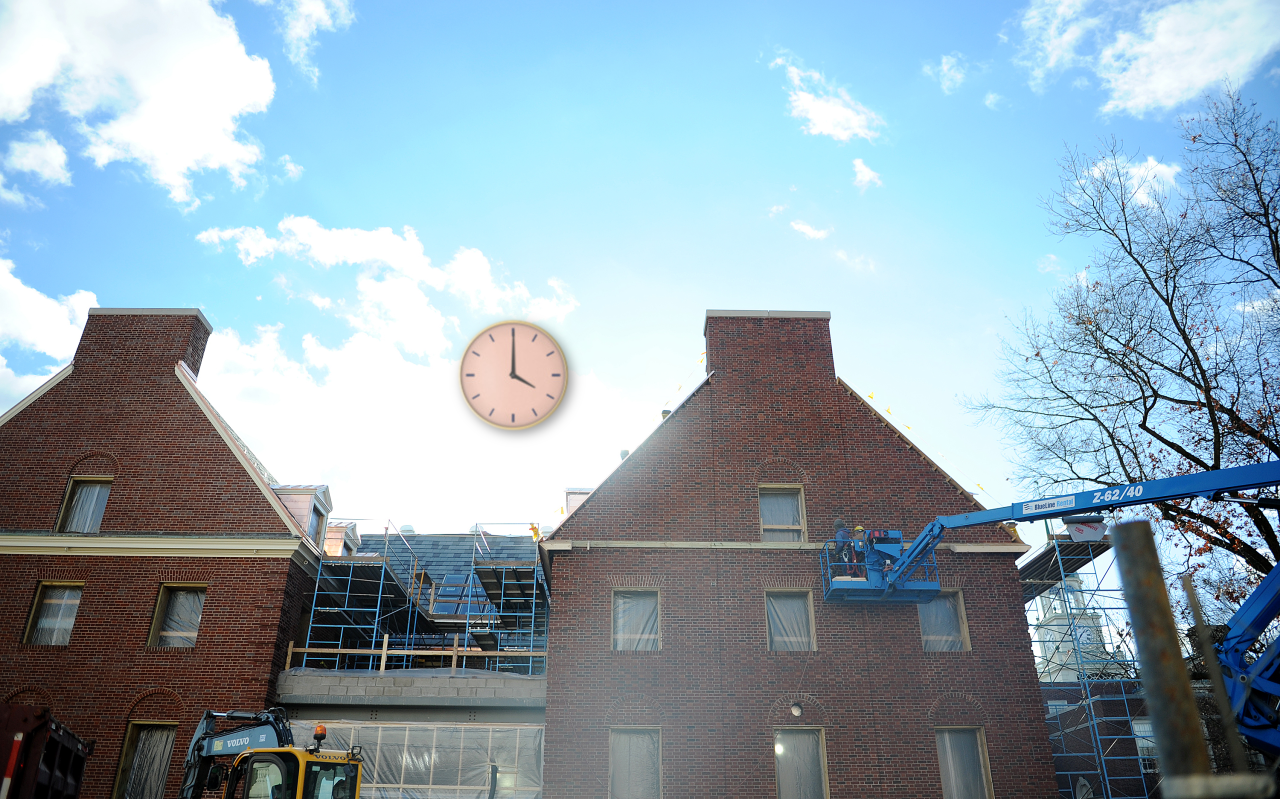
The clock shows 4:00
